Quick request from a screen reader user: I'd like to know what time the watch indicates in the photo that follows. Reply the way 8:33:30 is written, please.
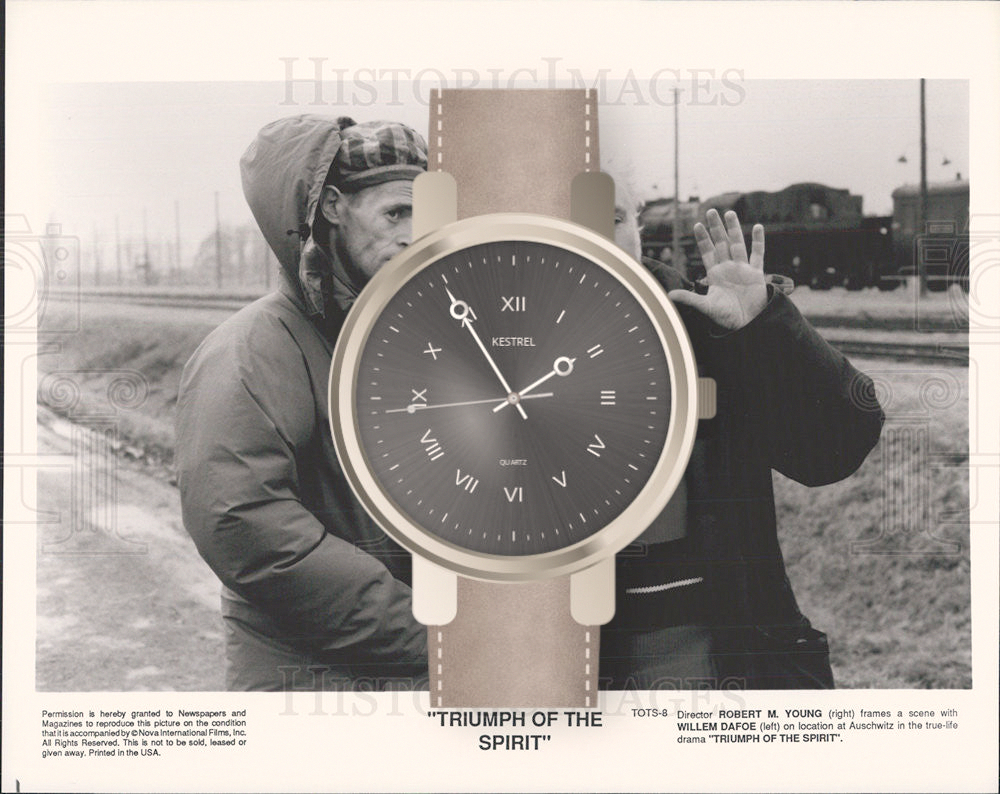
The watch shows 1:54:44
